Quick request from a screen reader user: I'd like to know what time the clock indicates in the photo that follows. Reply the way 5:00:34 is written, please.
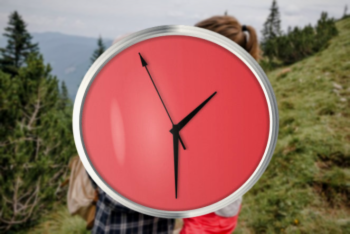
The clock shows 1:29:56
